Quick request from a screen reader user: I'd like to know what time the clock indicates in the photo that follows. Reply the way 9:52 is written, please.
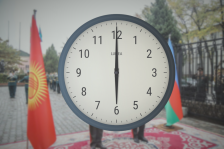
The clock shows 6:00
